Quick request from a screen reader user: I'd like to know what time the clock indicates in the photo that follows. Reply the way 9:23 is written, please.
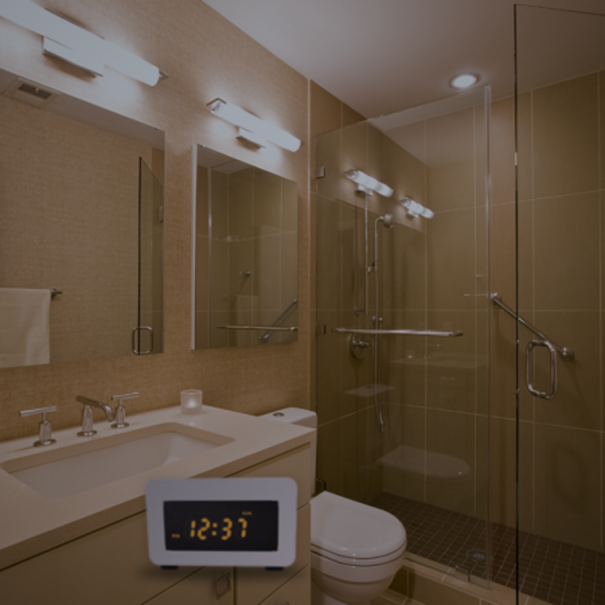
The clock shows 12:37
